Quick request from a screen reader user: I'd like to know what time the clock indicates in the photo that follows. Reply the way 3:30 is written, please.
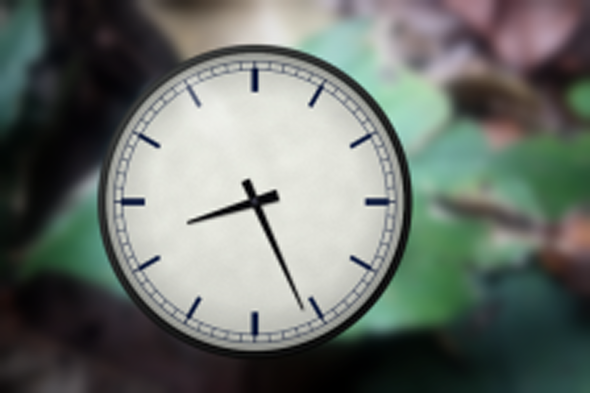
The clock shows 8:26
